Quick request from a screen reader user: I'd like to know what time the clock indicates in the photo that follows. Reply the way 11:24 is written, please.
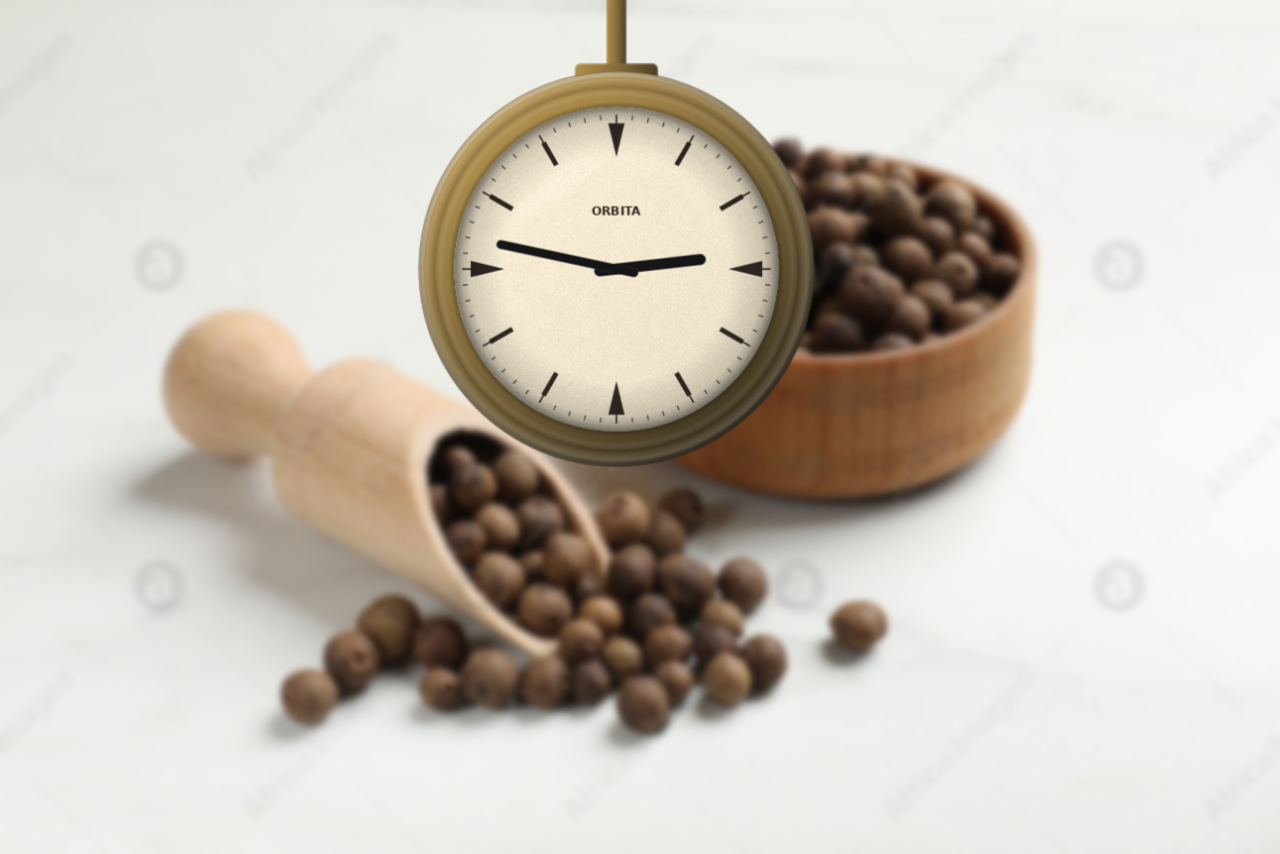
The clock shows 2:47
